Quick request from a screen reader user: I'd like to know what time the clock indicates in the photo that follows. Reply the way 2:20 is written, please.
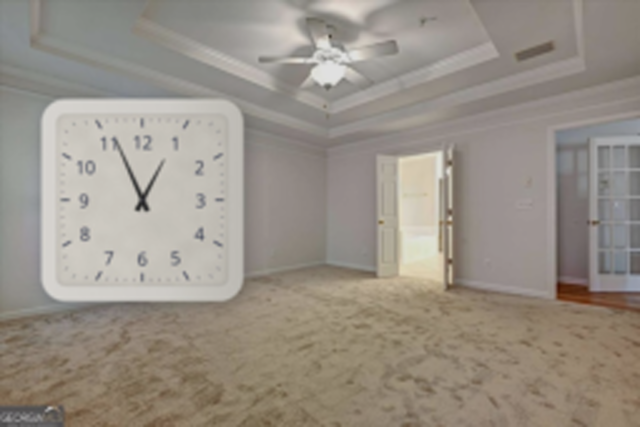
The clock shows 12:56
